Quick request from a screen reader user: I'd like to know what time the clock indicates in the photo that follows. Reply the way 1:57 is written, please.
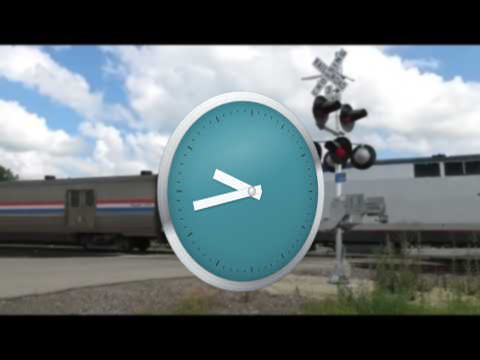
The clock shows 9:43
